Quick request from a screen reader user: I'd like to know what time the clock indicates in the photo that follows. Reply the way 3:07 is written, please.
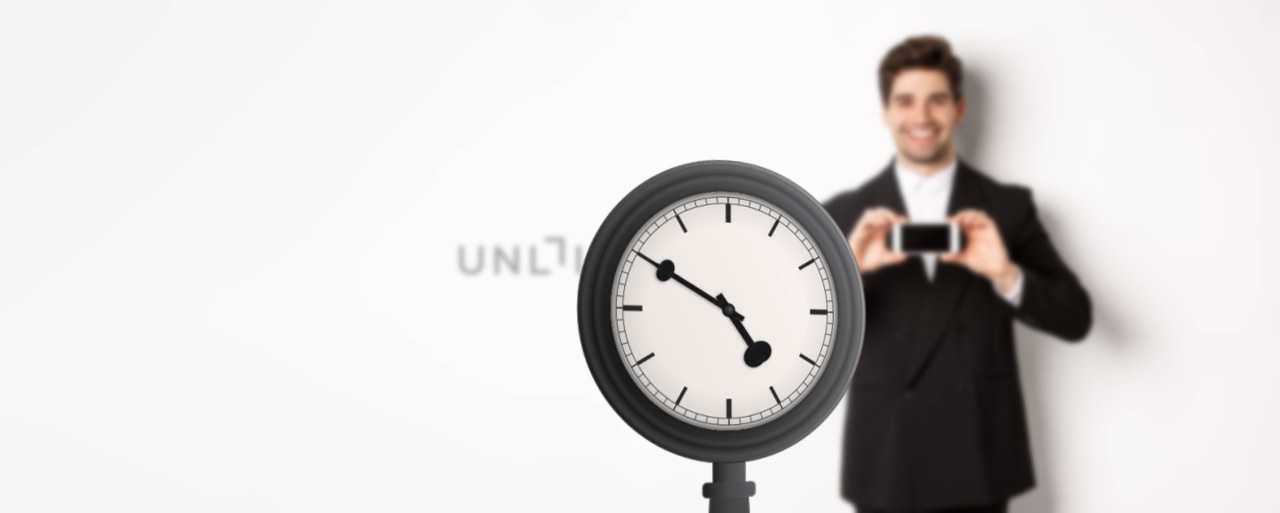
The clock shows 4:50
